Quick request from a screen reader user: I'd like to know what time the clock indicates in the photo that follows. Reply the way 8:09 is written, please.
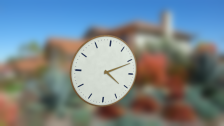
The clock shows 4:11
